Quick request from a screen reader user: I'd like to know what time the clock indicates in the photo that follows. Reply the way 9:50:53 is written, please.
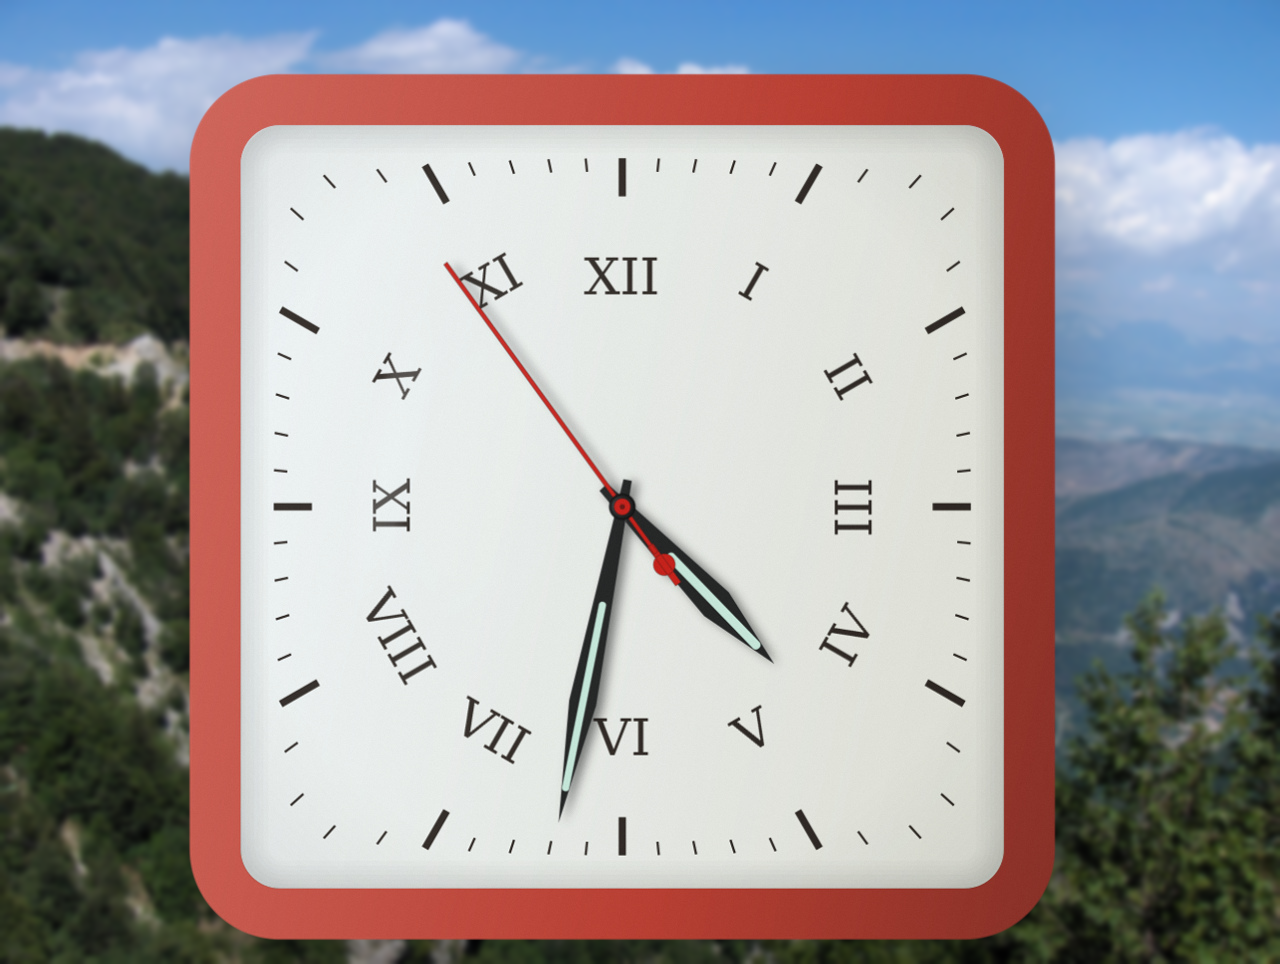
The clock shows 4:31:54
